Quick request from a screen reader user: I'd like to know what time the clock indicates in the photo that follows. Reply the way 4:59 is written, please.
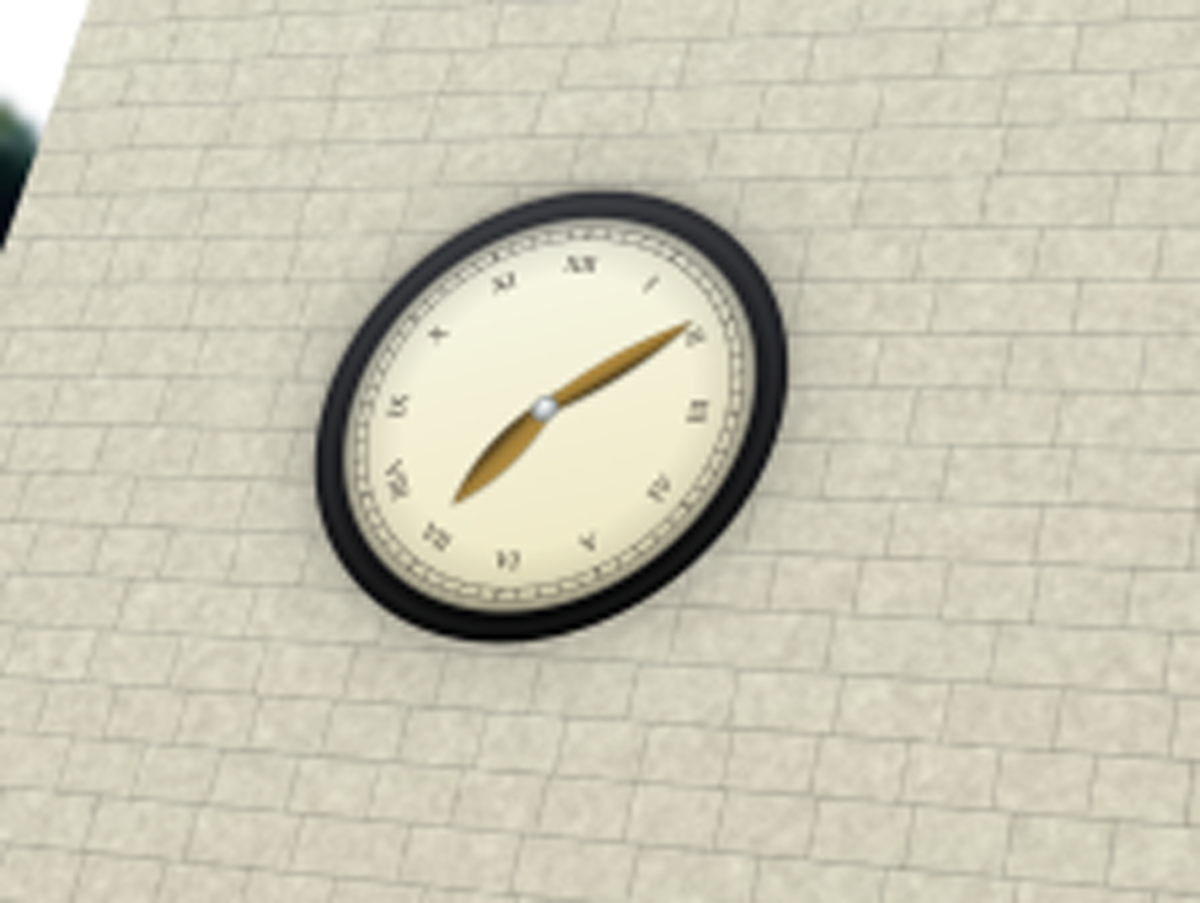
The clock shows 7:09
